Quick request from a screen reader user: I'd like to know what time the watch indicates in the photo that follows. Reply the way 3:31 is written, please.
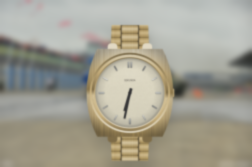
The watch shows 6:32
